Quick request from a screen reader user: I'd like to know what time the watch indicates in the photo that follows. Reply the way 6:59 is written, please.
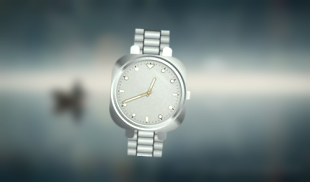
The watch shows 12:41
